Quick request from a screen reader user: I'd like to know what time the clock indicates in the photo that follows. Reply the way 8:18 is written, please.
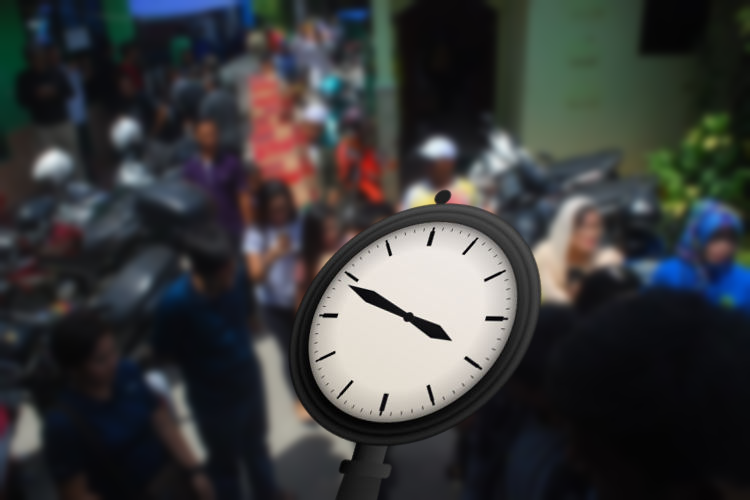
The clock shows 3:49
